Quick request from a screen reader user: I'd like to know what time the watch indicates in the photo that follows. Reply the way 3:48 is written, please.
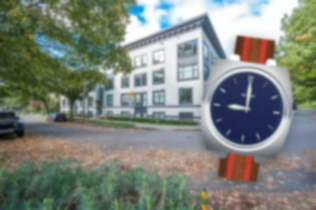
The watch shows 9:00
